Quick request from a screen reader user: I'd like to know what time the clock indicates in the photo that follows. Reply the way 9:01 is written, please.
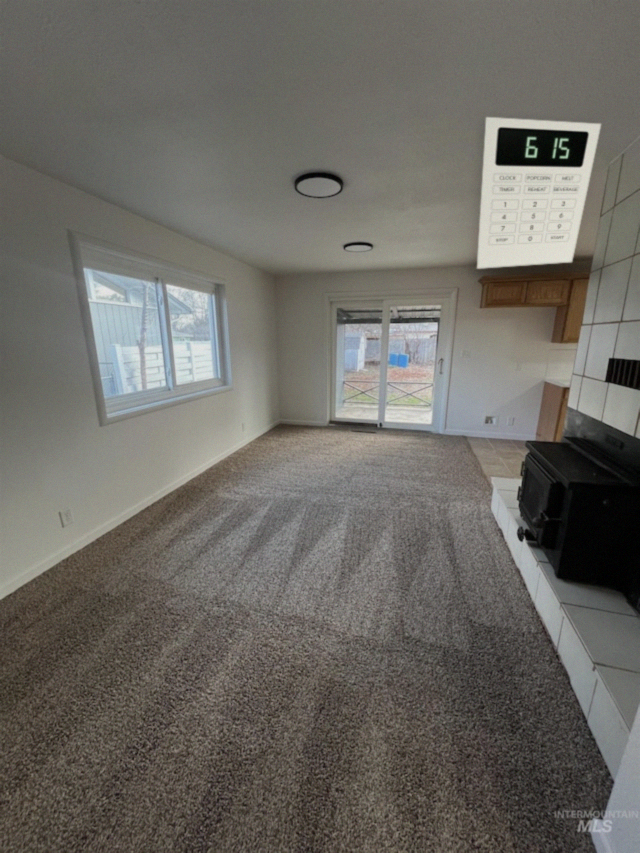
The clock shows 6:15
